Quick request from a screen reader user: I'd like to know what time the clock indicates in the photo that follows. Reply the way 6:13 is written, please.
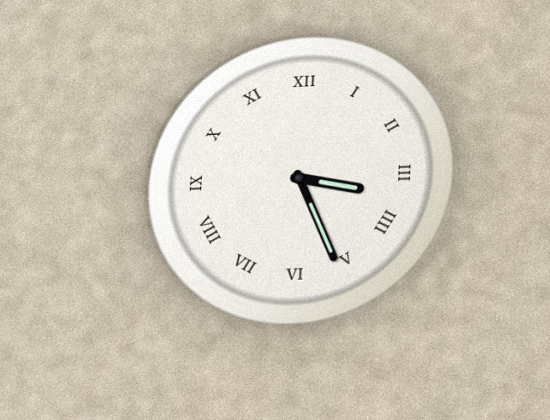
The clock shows 3:26
